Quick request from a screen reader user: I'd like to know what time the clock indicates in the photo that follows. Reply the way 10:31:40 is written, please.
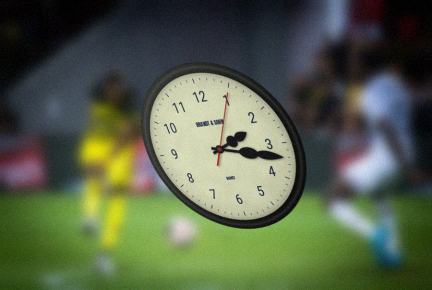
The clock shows 2:17:05
